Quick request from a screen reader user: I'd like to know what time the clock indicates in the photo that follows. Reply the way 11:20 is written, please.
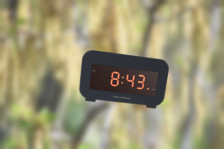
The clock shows 8:43
